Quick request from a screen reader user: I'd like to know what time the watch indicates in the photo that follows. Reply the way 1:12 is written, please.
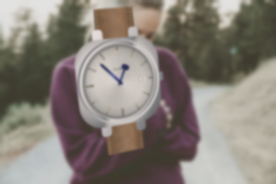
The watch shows 12:53
